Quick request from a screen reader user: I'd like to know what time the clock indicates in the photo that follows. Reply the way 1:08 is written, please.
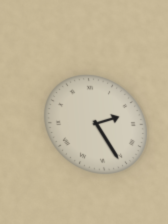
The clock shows 2:26
